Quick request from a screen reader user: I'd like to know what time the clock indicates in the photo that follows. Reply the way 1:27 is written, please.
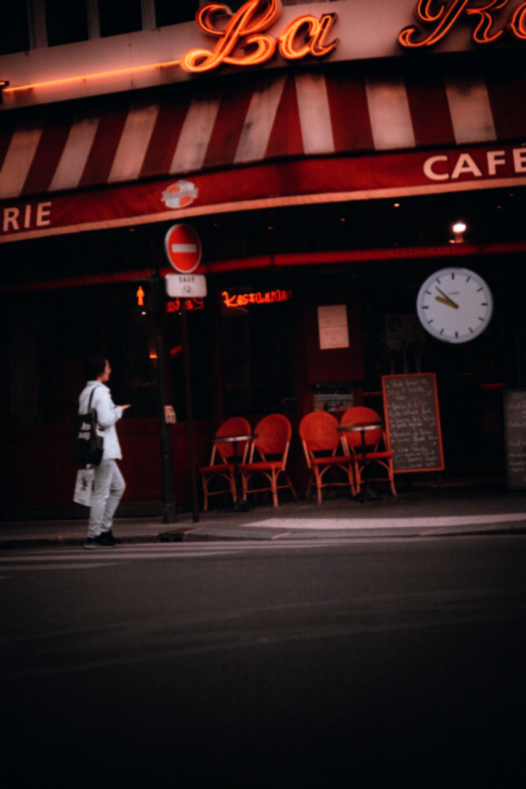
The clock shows 9:53
